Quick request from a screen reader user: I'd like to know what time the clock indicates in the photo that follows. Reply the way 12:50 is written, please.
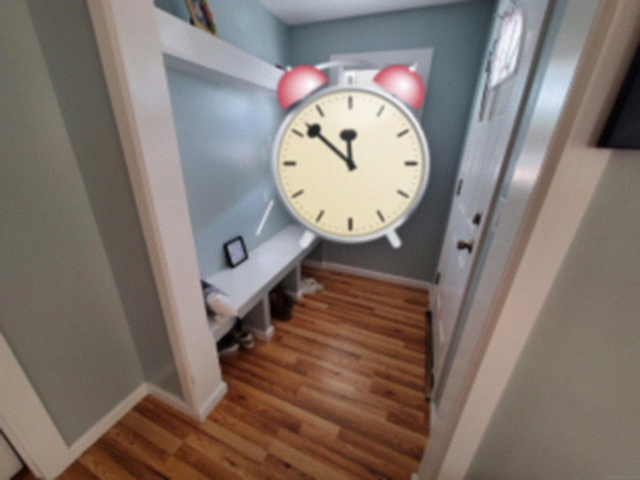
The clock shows 11:52
